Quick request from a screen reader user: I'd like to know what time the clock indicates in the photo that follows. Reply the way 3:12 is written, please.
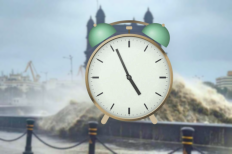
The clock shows 4:56
